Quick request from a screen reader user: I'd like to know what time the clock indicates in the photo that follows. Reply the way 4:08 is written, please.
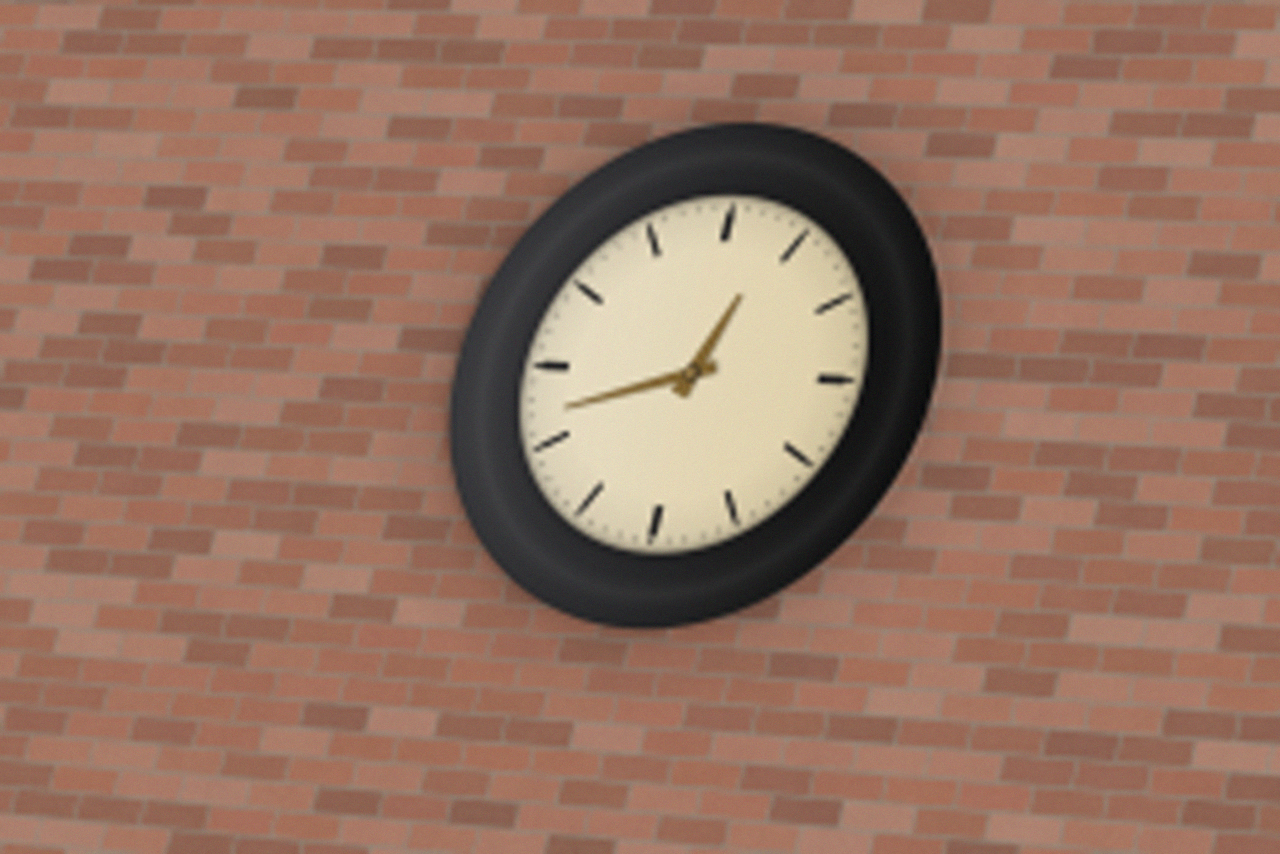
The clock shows 12:42
